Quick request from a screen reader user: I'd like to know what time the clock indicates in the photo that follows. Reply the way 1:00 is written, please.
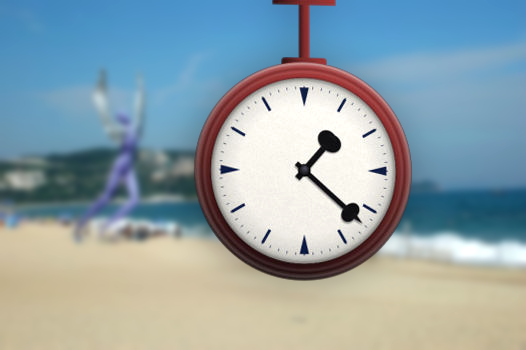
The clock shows 1:22
